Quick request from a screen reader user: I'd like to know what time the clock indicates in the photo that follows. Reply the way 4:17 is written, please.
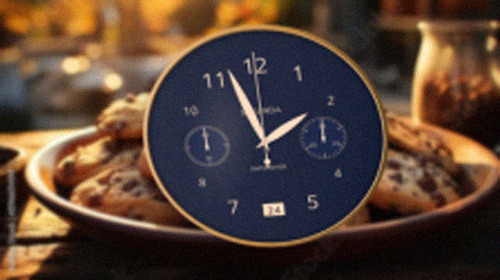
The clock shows 1:57
